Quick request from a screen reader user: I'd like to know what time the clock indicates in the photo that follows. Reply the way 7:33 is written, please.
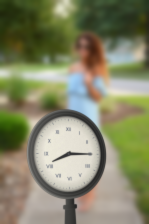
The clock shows 8:15
